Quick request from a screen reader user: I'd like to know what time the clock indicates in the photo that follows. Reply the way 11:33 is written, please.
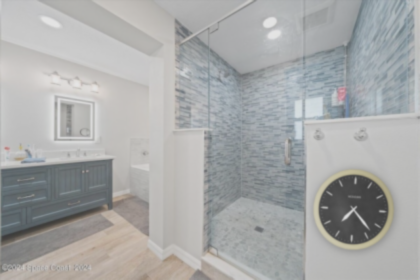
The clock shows 7:23
